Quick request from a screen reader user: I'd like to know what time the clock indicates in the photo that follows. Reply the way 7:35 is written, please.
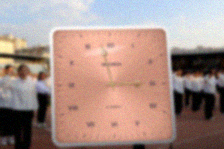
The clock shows 2:58
